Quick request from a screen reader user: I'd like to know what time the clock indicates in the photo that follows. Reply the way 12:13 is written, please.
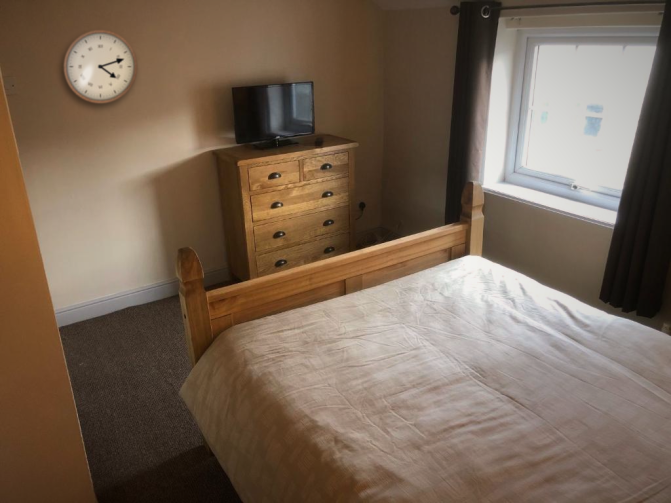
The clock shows 4:12
